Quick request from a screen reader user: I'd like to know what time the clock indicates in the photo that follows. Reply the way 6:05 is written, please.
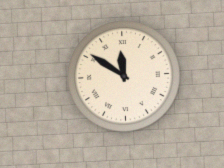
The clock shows 11:51
